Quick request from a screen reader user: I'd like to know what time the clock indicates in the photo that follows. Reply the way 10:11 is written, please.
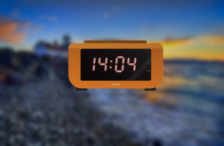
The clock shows 14:04
